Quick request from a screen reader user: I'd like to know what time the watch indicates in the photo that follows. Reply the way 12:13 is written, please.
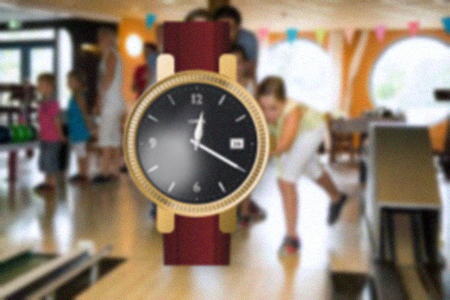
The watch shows 12:20
